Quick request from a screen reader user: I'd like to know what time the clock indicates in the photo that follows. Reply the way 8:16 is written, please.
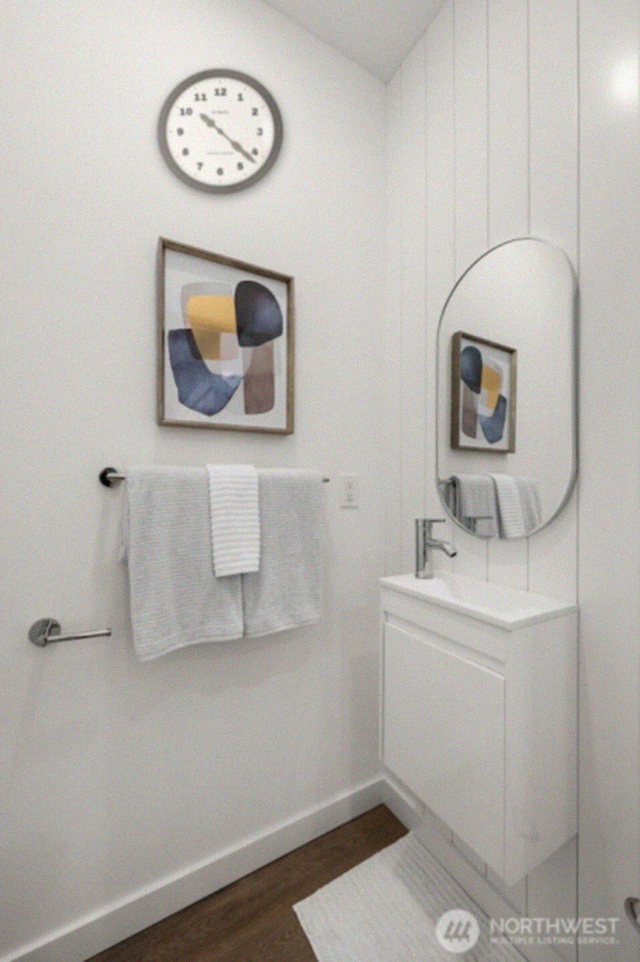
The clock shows 10:22
